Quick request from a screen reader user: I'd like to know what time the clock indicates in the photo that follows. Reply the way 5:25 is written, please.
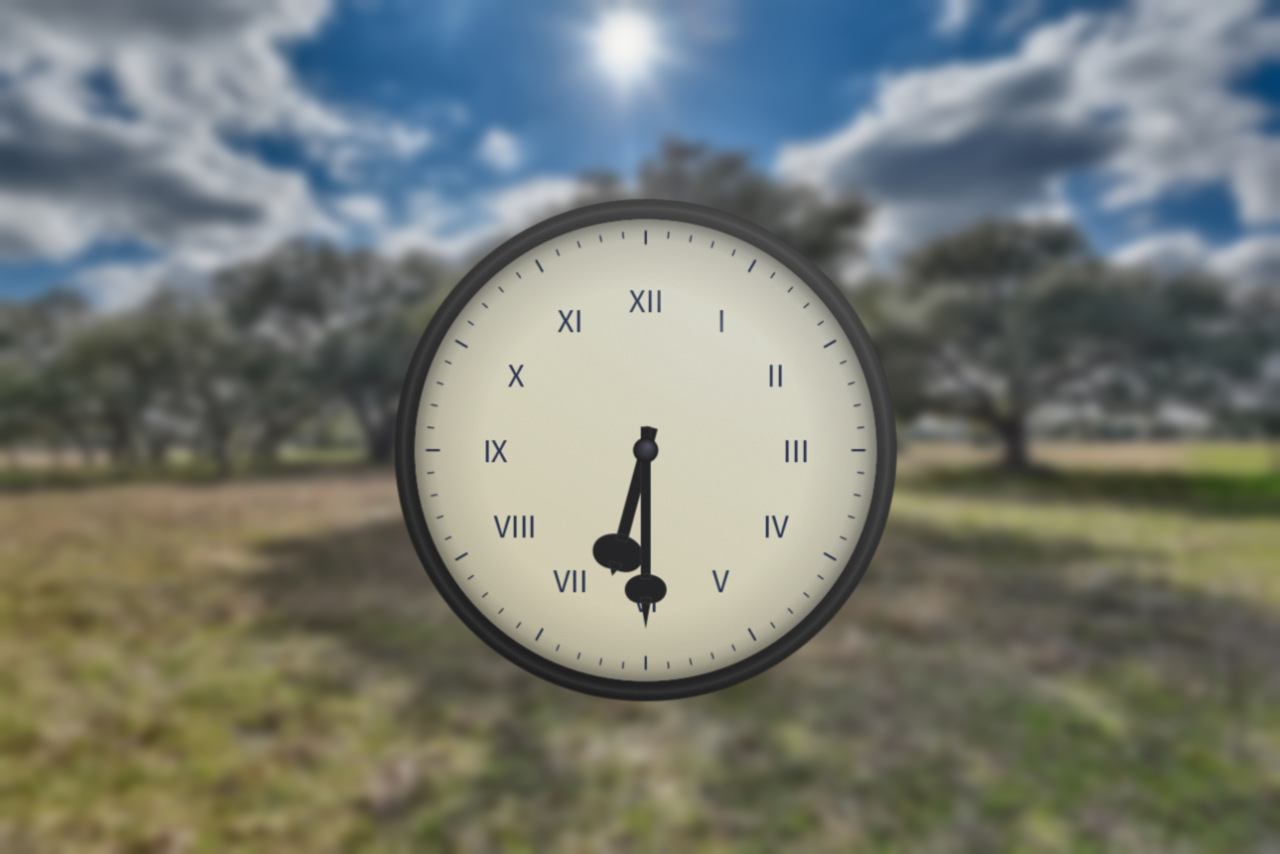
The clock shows 6:30
